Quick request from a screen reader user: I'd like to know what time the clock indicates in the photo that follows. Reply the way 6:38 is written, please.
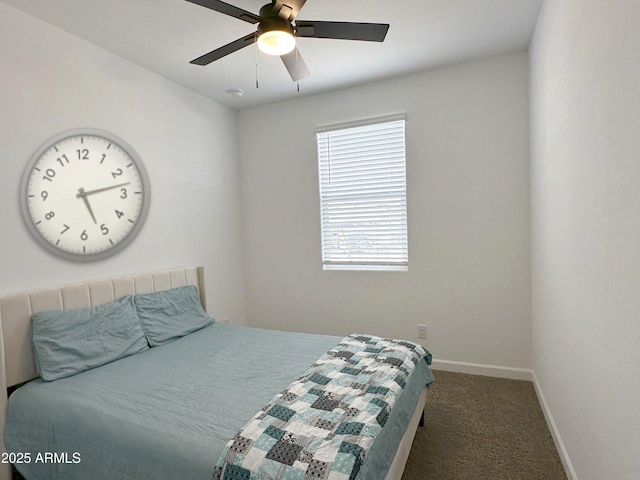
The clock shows 5:13
